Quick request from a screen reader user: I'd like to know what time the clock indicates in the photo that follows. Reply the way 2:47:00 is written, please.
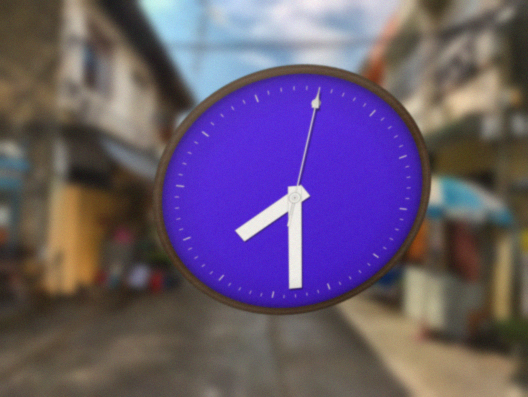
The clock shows 7:28:00
